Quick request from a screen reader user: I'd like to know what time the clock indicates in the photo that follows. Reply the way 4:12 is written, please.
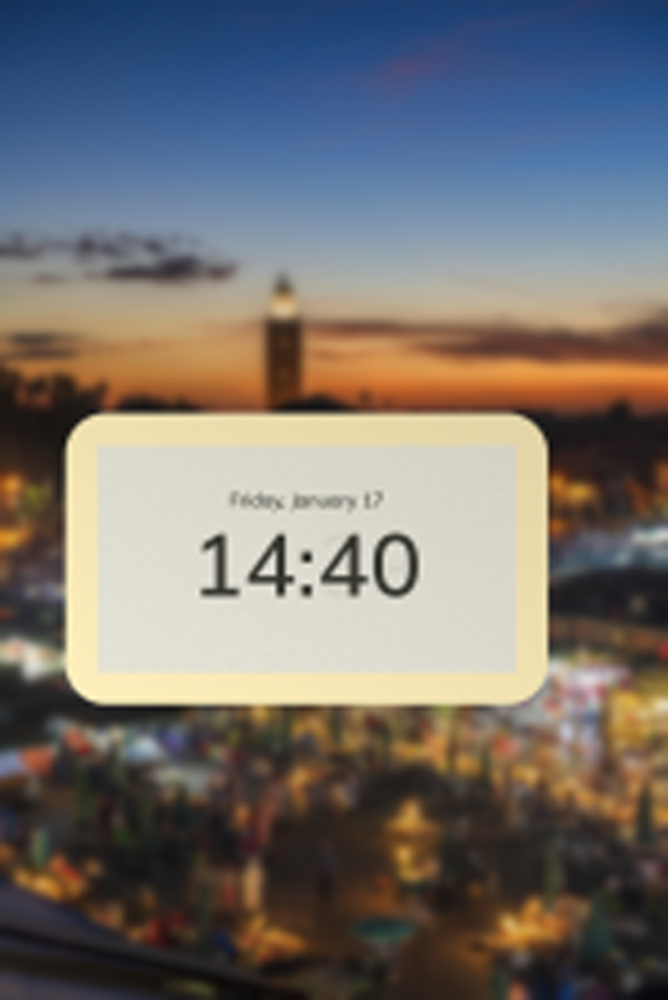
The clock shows 14:40
